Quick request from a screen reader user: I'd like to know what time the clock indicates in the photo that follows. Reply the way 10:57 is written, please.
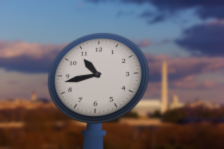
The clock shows 10:43
